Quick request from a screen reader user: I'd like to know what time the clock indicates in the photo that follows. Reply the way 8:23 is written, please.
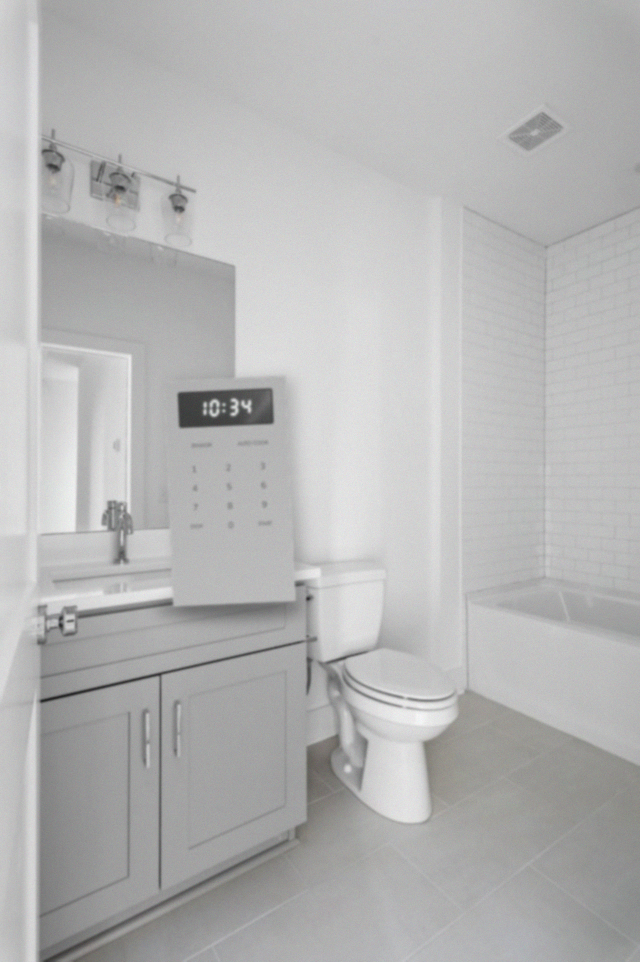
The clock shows 10:34
